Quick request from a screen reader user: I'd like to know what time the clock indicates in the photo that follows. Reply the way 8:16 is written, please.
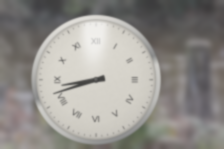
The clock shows 8:42
